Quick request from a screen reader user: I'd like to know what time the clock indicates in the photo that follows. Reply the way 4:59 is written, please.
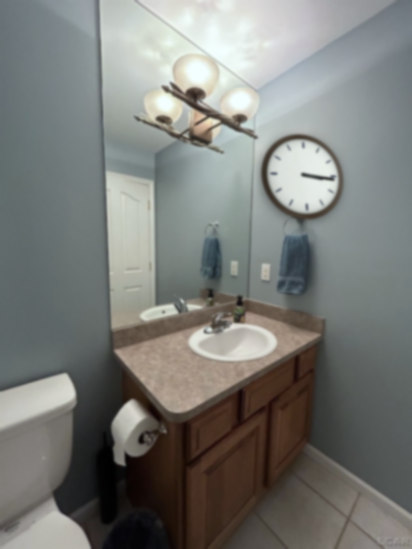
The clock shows 3:16
